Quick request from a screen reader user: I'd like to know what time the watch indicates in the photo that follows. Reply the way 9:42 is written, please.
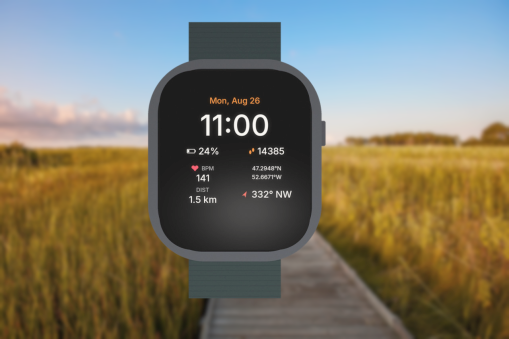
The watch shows 11:00
